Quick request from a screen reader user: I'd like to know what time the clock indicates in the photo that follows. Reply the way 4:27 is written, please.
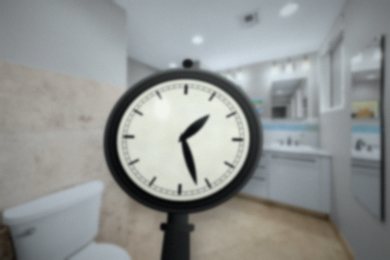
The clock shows 1:27
